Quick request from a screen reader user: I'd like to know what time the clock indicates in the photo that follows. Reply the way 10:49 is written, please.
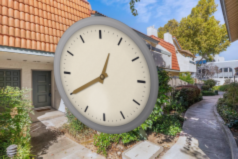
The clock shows 12:40
